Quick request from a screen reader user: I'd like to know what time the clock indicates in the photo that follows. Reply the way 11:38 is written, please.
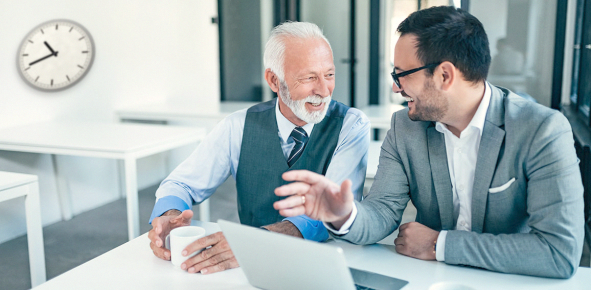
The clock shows 10:41
